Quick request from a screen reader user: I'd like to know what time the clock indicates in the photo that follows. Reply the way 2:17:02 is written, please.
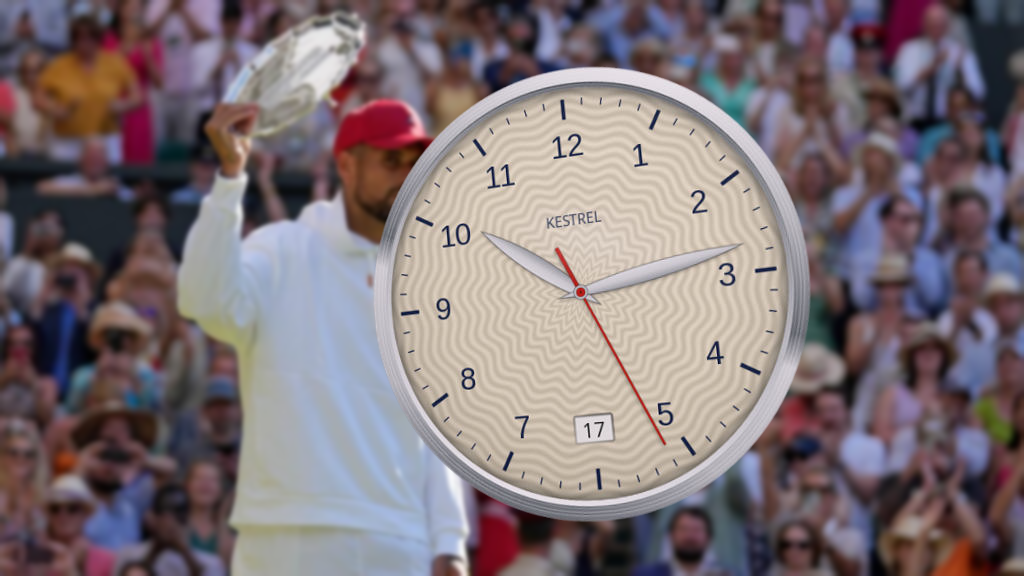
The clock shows 10:13:26
